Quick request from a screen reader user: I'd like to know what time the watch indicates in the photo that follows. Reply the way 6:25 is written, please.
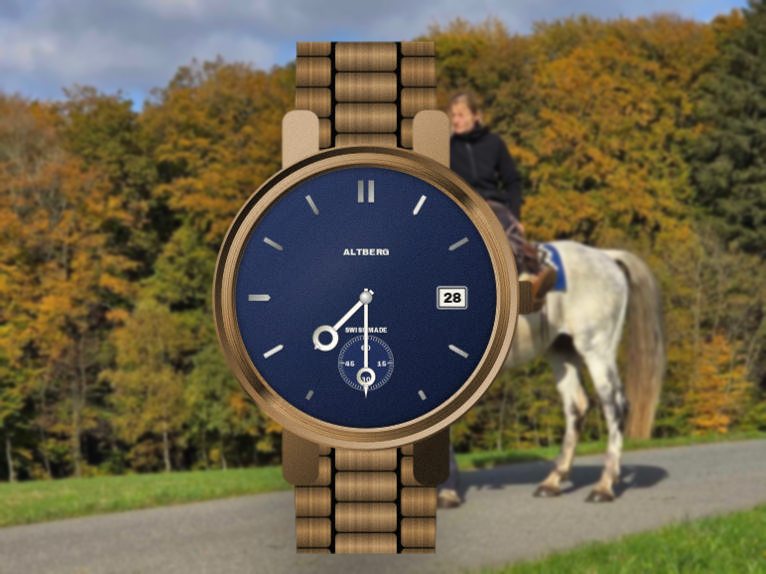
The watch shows 7:30
